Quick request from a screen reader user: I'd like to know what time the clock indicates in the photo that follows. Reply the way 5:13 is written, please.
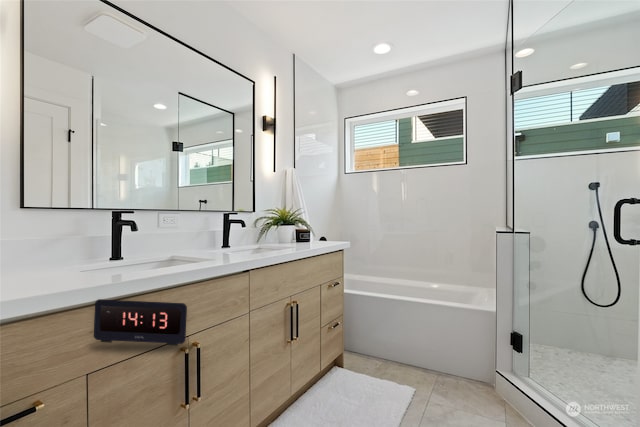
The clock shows 14:13
